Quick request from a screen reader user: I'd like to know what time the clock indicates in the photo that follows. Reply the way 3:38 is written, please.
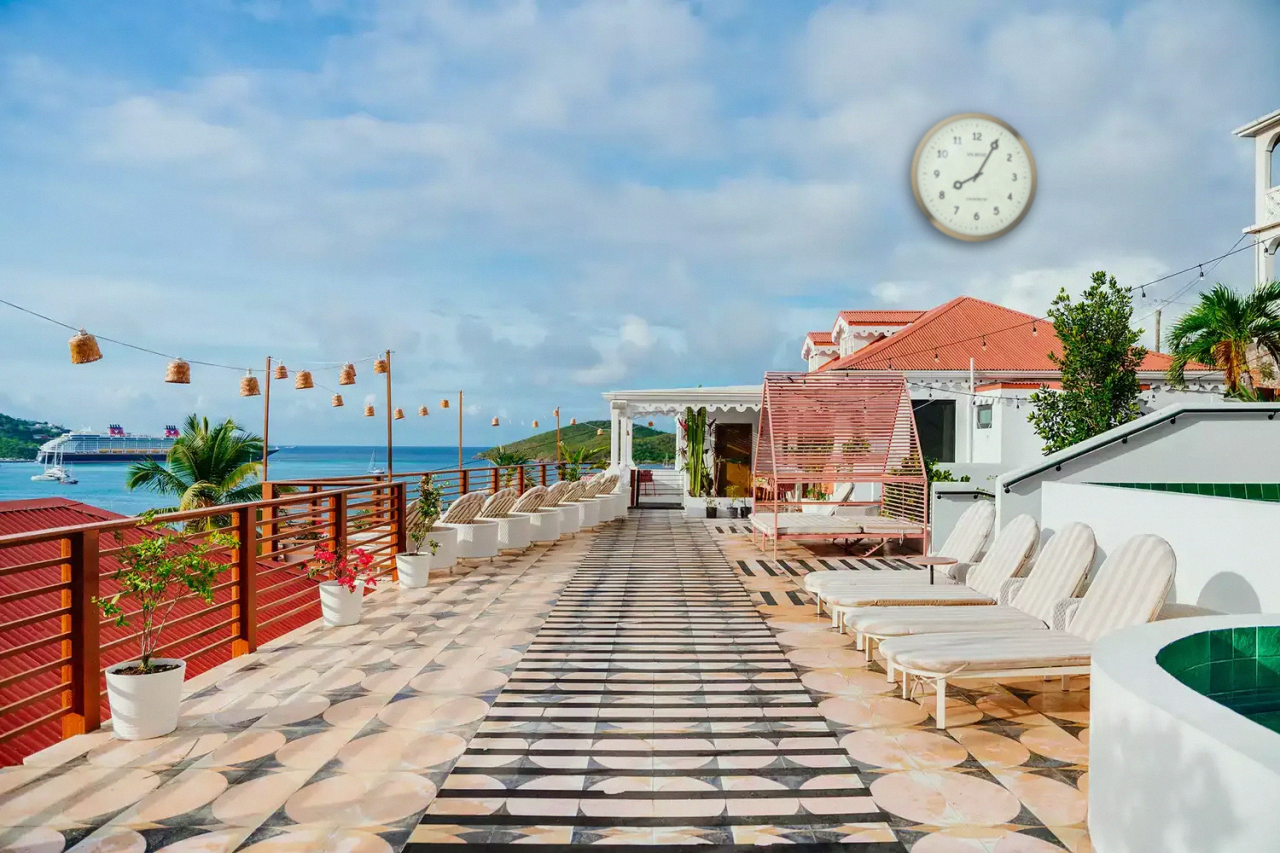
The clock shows 8:05
